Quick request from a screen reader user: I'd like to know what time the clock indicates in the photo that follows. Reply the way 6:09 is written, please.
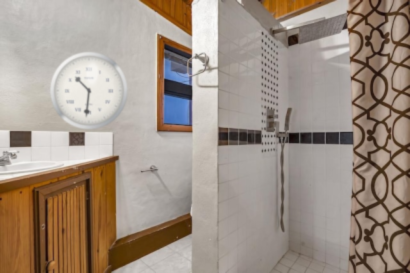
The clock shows 10:31
